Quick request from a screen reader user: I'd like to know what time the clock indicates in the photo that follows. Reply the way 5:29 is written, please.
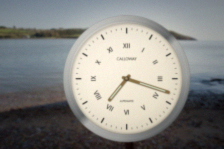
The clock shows 7:18
